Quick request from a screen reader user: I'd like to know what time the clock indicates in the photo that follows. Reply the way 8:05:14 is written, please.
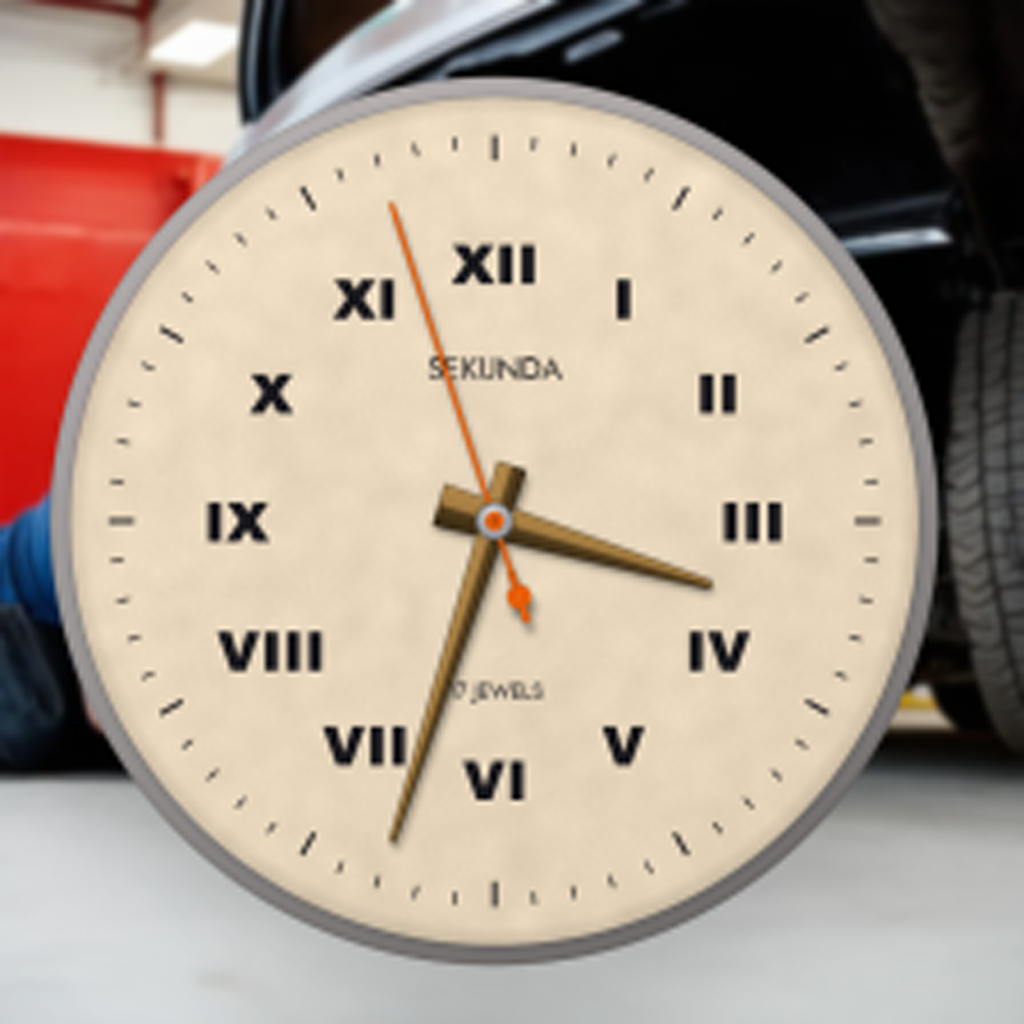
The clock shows 3:32:57
